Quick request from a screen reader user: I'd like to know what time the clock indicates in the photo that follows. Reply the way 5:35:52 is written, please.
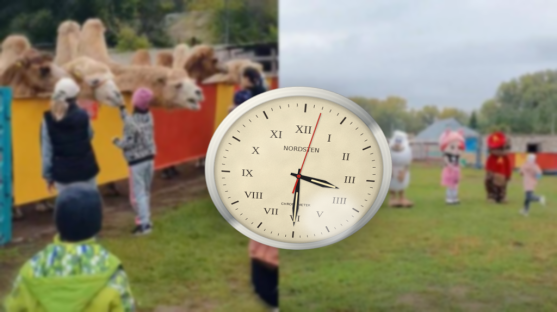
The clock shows 3:30:02
